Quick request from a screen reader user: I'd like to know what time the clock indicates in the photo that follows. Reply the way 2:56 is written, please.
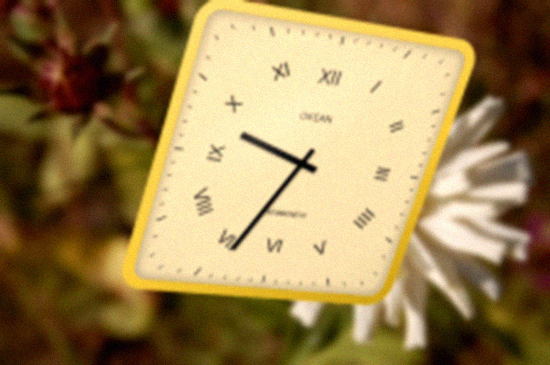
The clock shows 9:34
